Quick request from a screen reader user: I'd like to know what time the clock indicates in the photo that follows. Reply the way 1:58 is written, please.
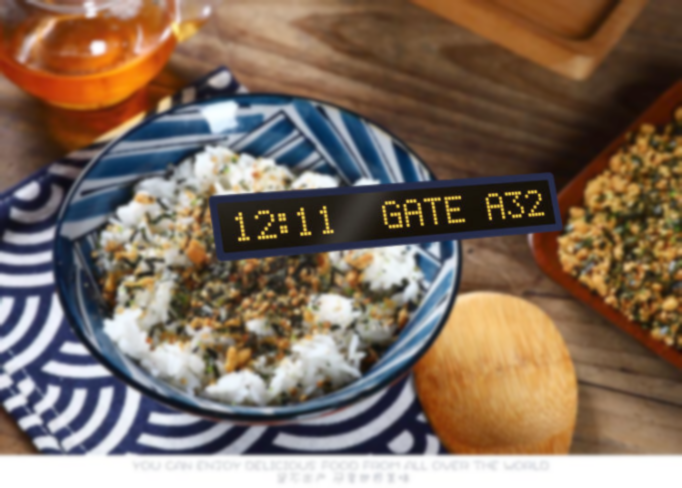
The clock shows 12:11
